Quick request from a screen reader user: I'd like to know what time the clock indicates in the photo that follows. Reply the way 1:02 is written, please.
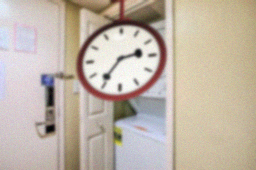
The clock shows 2:36
